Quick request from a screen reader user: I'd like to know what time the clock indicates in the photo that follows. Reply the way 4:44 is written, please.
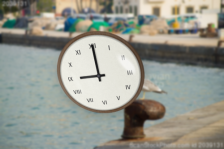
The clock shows 9:00
